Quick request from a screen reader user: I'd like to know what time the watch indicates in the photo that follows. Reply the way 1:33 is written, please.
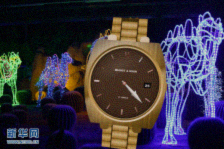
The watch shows 4:22
